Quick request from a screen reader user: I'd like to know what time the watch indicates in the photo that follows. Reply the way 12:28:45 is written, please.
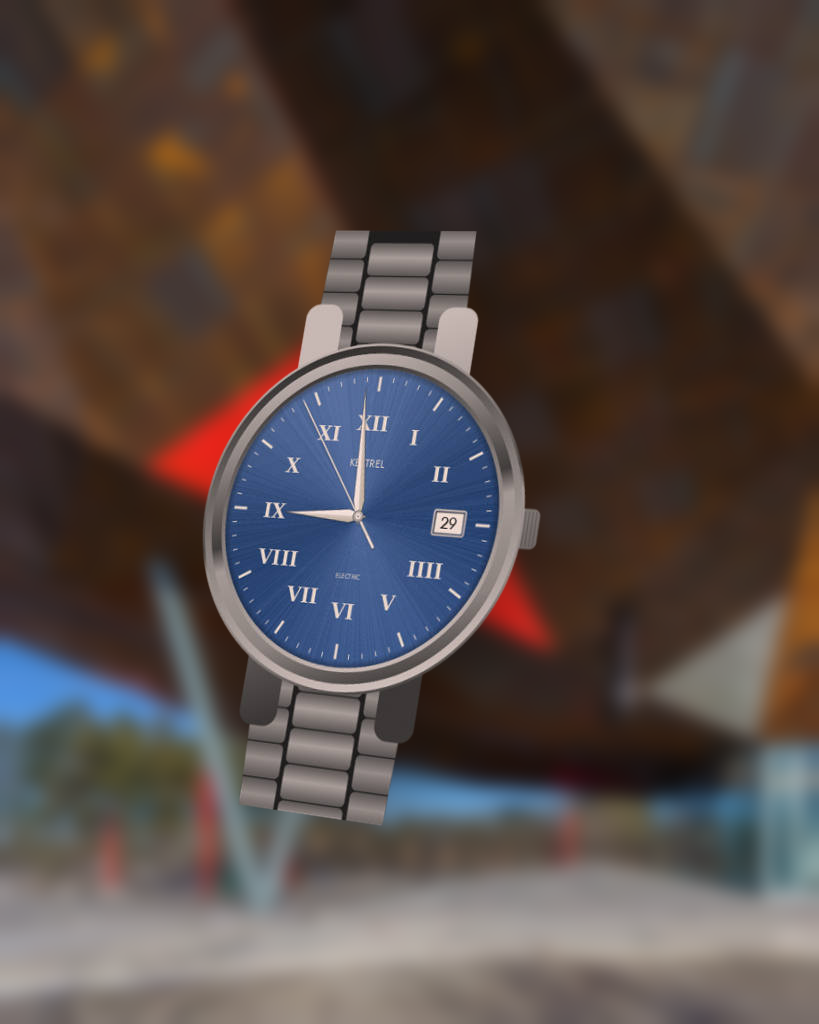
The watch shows 8:58:54
